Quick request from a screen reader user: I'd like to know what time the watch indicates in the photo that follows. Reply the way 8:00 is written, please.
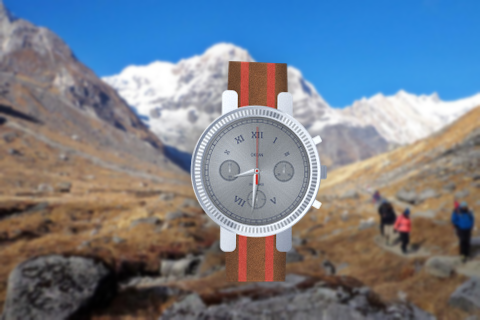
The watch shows 8:31
